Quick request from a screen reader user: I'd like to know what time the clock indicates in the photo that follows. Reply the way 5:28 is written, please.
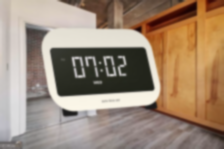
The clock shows 7:02
